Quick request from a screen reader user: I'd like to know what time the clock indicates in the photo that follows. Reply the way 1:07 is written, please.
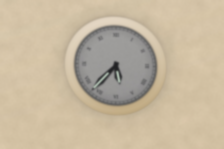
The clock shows 5:37
